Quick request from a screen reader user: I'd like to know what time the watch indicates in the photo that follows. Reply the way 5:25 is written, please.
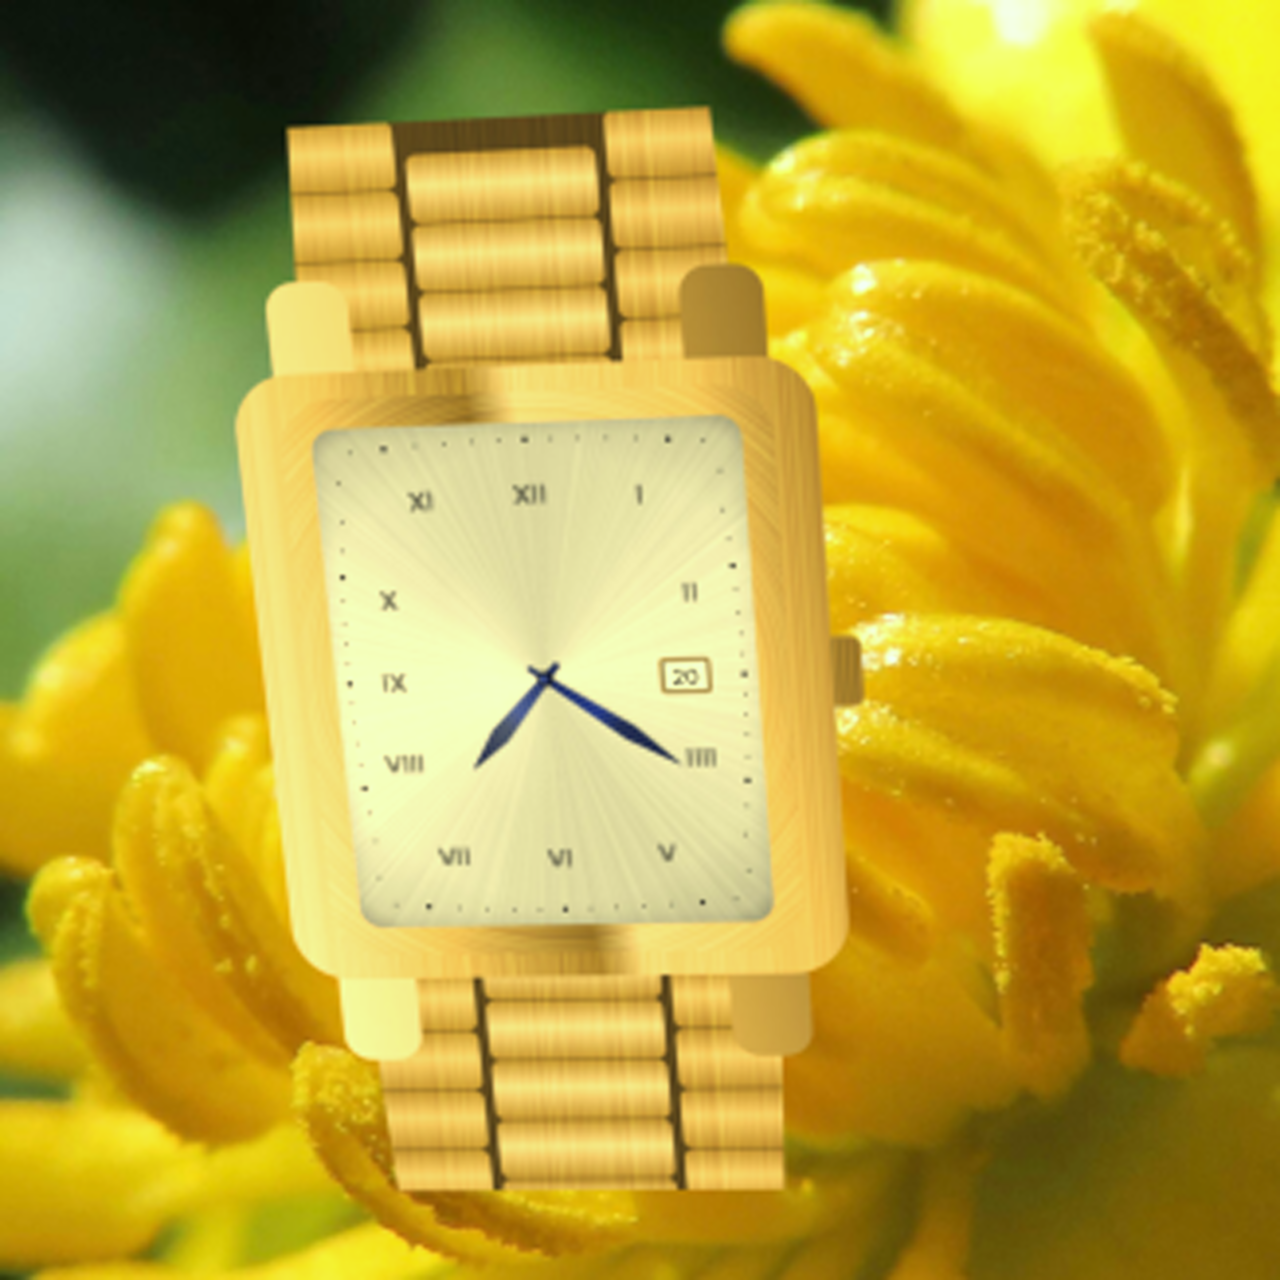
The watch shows 7:21
